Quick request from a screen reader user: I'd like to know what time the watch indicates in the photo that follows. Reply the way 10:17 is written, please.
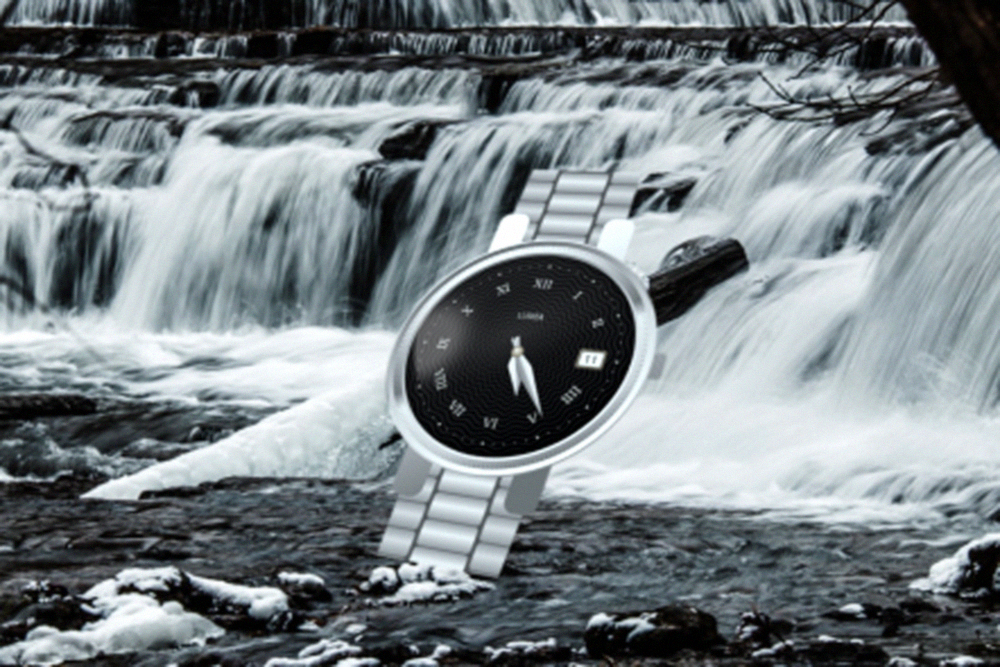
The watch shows 5:24
